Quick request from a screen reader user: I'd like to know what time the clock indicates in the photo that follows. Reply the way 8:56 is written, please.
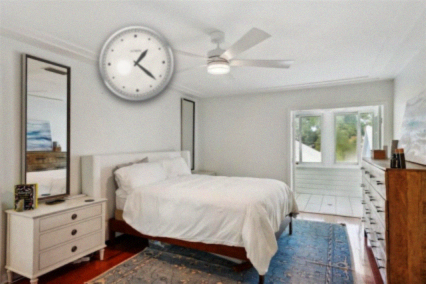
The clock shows 1:22
